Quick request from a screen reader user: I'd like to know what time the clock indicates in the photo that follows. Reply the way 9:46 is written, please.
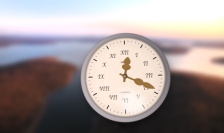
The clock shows 12:19
